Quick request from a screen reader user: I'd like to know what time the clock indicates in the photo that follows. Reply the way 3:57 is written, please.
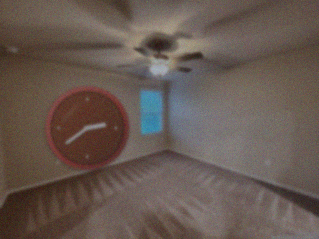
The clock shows 2:39
